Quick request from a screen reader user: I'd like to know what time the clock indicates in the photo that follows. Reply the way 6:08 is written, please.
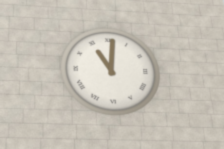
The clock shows 11:01
